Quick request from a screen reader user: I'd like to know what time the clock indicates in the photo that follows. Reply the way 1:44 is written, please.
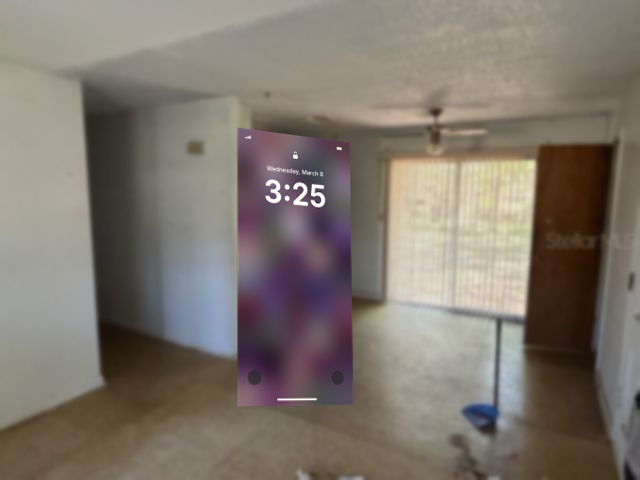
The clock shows 3:25
